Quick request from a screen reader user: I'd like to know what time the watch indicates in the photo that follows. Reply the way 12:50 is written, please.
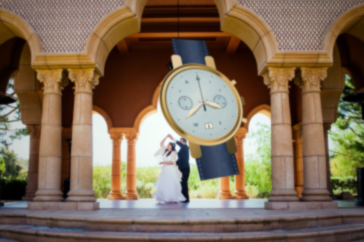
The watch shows 3:39
